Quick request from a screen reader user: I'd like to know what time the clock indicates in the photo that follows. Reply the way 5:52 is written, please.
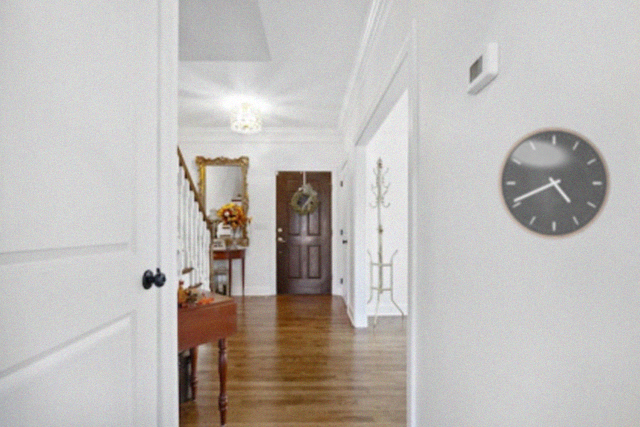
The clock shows 4:41
